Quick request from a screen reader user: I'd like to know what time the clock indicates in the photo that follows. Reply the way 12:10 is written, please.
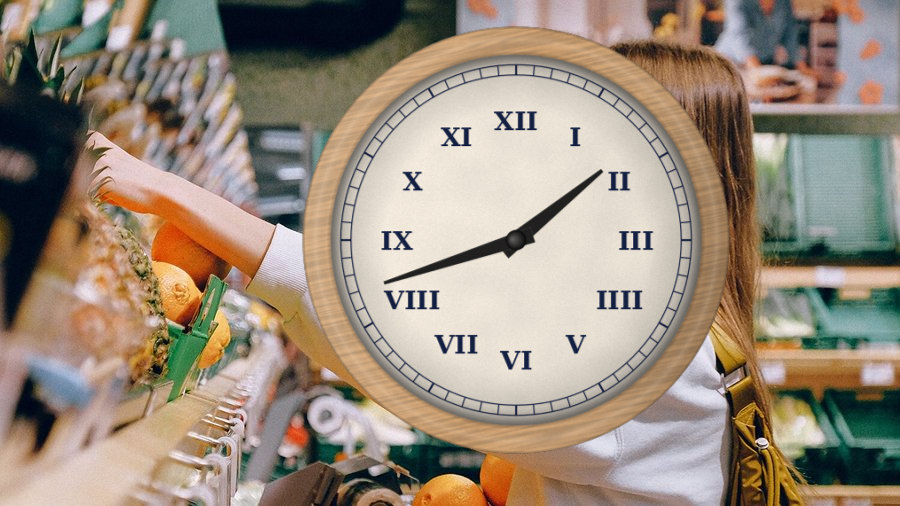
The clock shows 1:42
